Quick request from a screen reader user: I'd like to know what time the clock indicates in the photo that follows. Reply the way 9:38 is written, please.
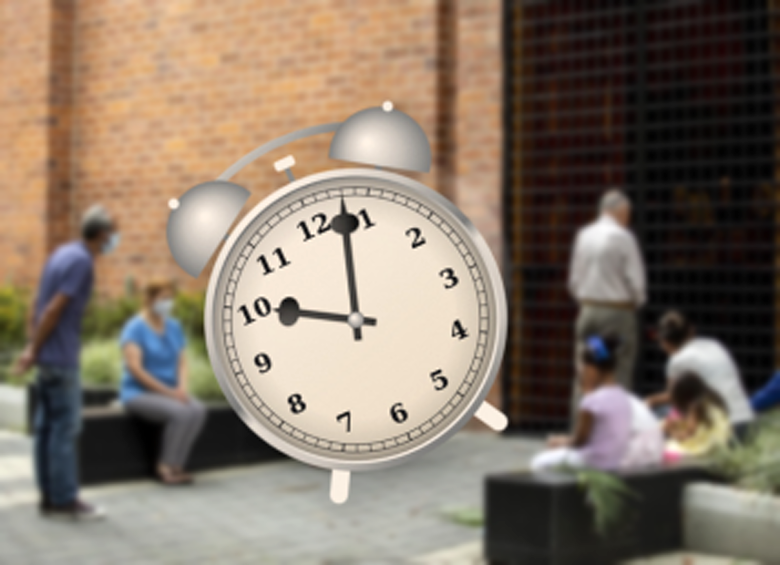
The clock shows 10:03
